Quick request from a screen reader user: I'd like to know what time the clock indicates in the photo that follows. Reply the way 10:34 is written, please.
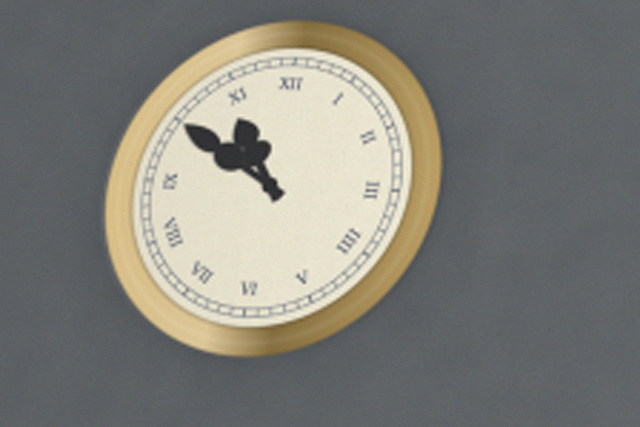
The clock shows 10:50
